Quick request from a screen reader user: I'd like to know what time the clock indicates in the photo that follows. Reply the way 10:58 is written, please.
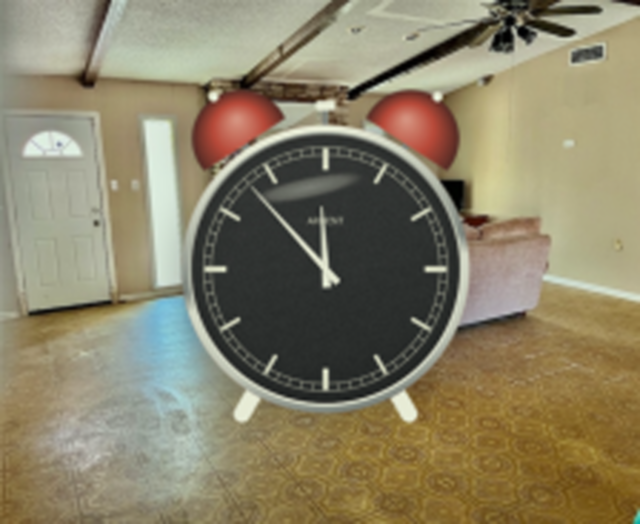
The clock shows 11:53
